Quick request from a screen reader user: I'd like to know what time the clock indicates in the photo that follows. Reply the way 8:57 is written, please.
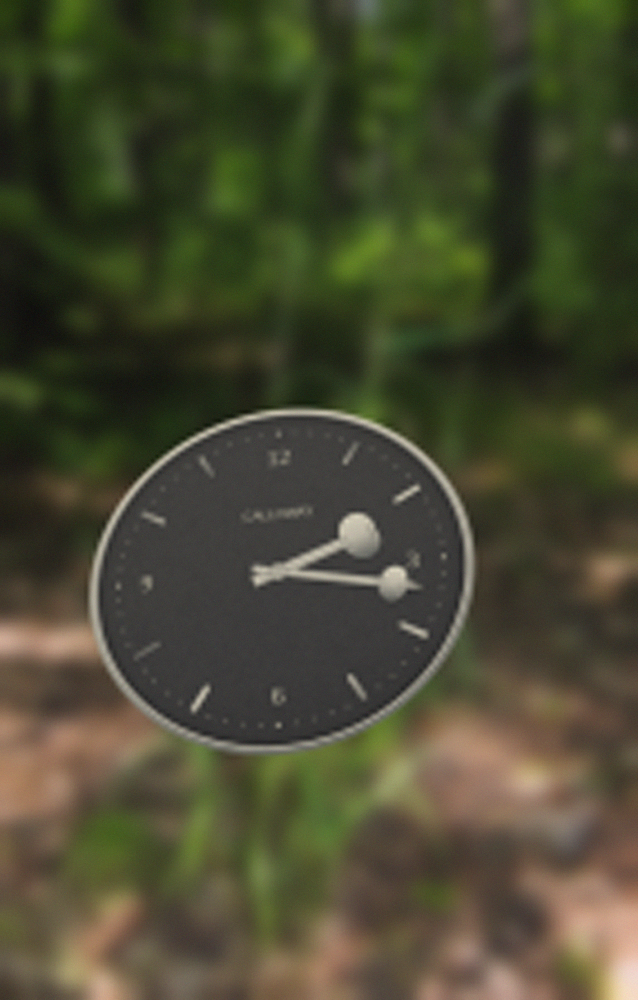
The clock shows 2:17
